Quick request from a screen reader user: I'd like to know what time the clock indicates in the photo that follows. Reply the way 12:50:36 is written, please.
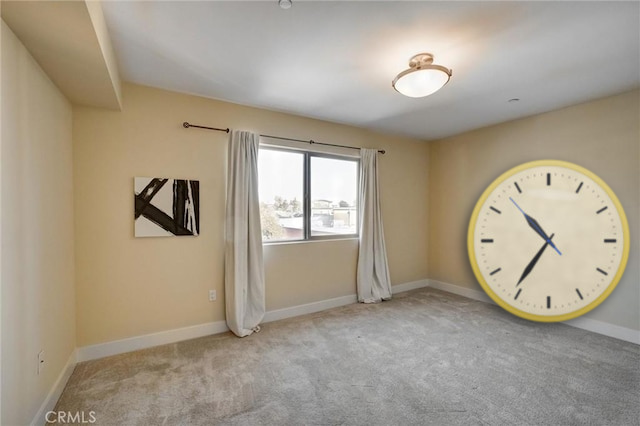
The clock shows 10:35:53
